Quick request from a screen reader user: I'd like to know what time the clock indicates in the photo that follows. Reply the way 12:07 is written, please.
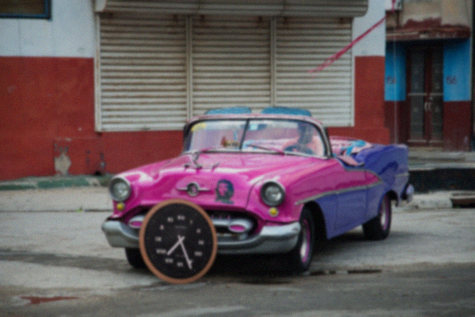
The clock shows 7:26
